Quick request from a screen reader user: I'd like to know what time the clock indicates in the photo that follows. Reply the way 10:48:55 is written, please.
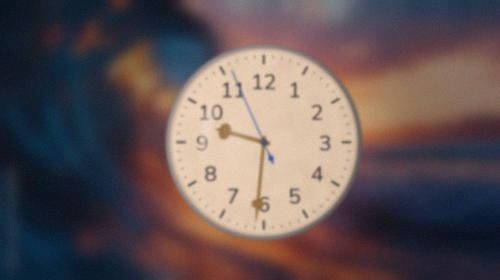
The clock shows 9:30:56
